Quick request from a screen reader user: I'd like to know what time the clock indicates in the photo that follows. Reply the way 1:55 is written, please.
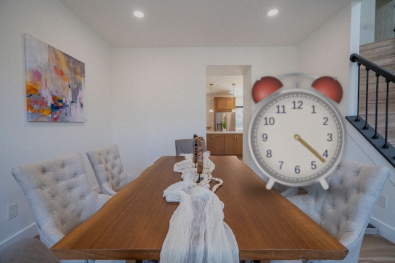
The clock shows 4:22
